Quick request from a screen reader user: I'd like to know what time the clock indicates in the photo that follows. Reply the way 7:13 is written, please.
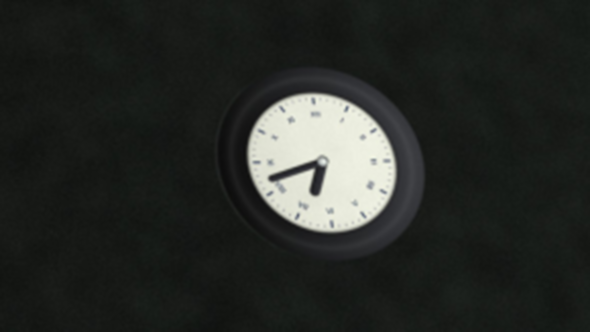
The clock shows 6:42
